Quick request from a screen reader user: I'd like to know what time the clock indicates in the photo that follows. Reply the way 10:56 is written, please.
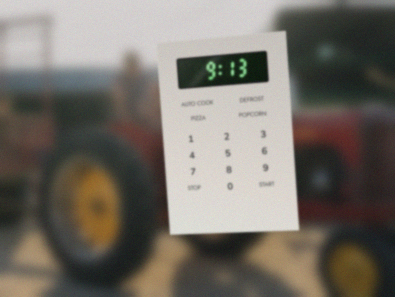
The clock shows 9:13
